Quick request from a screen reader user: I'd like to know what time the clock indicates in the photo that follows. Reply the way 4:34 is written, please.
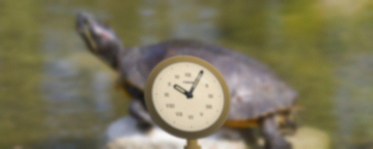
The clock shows 10:05
